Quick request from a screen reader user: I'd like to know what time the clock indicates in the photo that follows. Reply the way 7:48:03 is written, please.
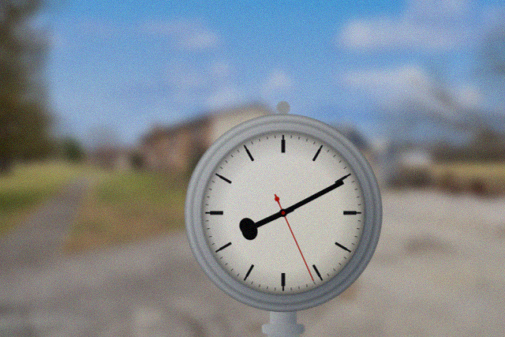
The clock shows 8:10:26
